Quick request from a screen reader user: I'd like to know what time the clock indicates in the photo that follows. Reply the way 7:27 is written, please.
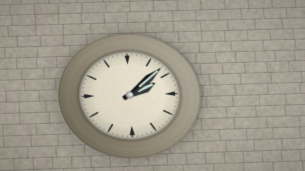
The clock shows 2:08
